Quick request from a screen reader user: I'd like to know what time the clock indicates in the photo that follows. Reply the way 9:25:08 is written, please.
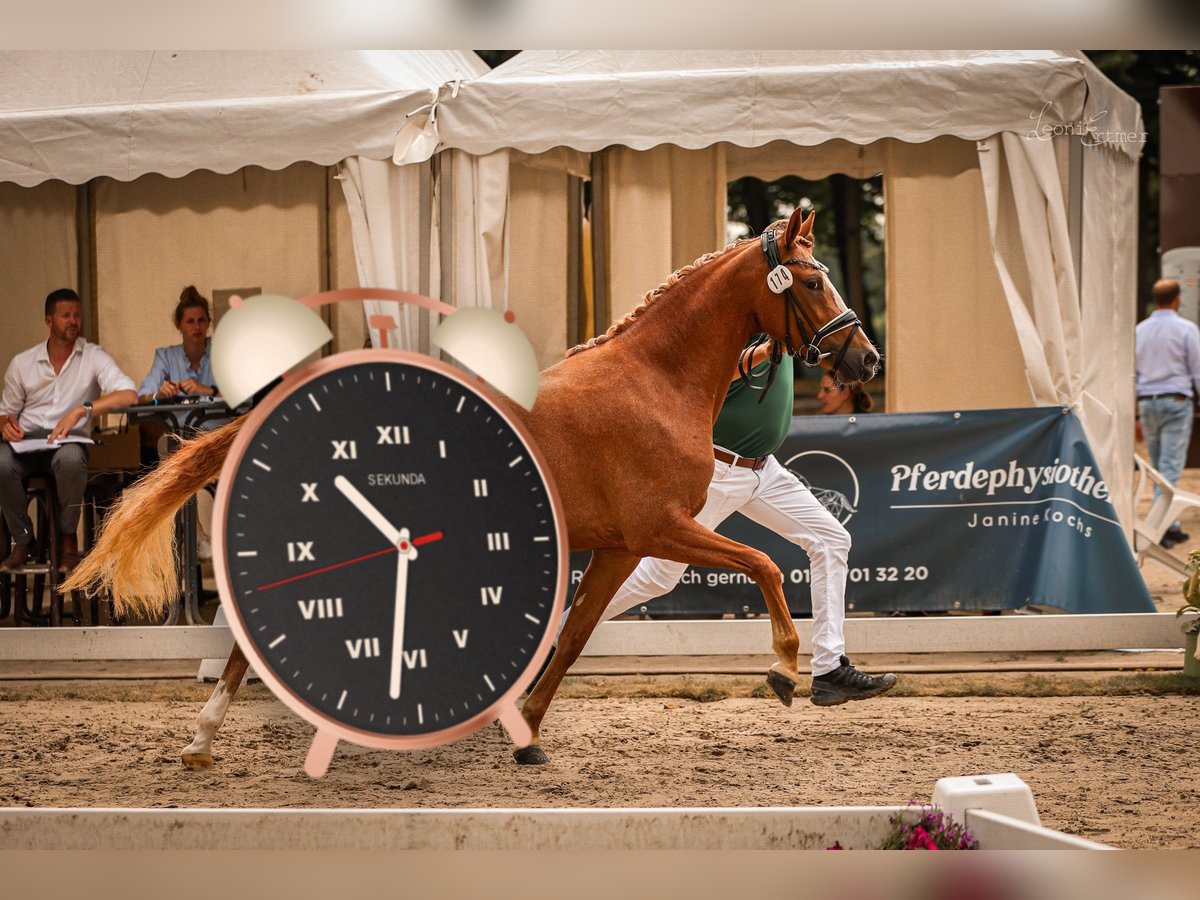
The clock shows 10:31:43
